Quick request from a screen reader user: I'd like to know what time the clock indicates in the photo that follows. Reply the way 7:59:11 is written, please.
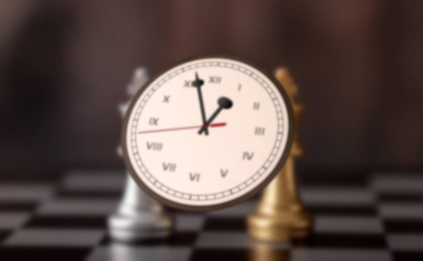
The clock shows 12:56:43
